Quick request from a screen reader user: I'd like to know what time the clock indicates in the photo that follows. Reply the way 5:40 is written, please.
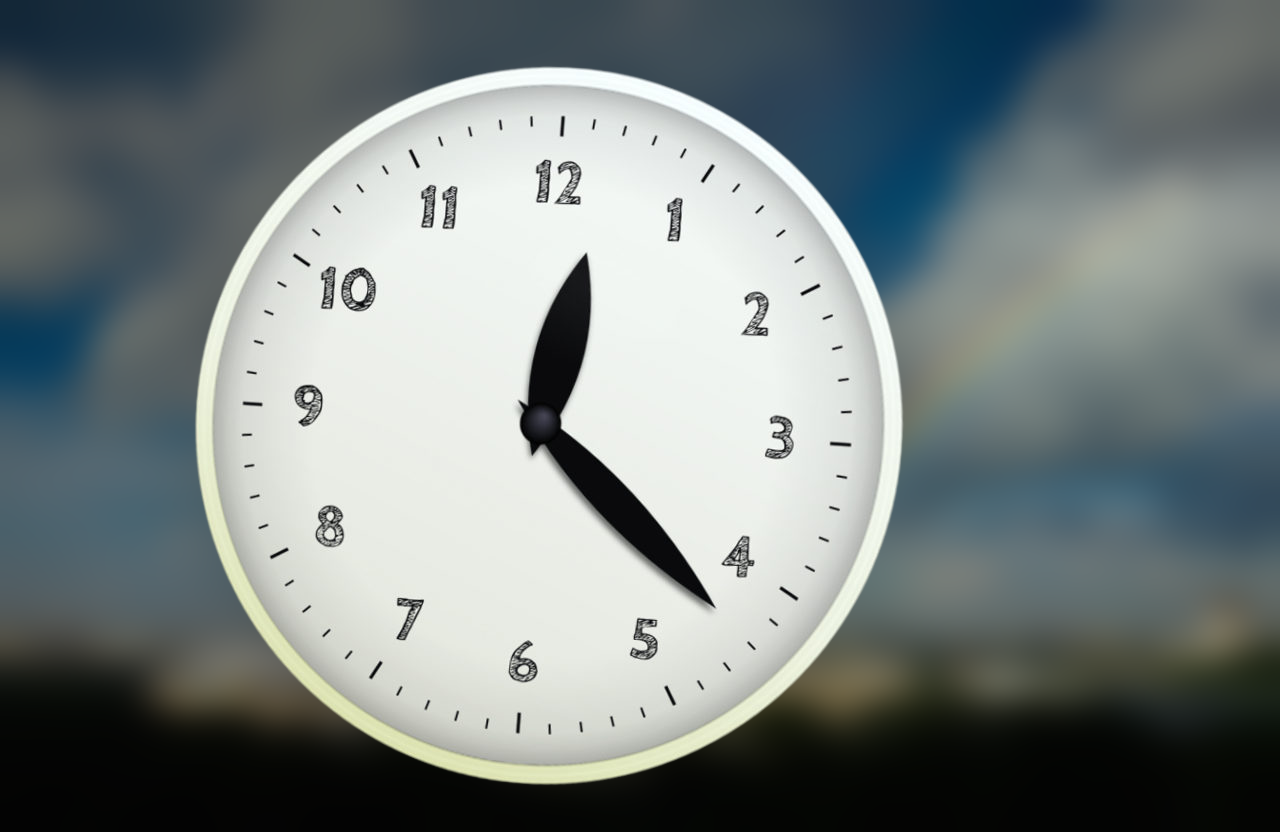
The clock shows 12:22
